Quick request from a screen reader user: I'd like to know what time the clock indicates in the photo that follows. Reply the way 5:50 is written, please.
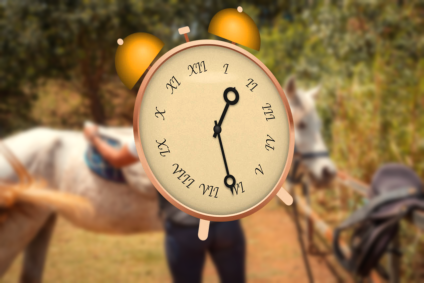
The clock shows 1:31
